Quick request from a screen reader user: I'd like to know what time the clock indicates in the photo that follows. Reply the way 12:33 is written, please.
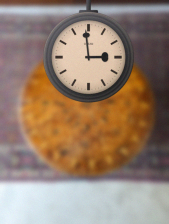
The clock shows 2:59
